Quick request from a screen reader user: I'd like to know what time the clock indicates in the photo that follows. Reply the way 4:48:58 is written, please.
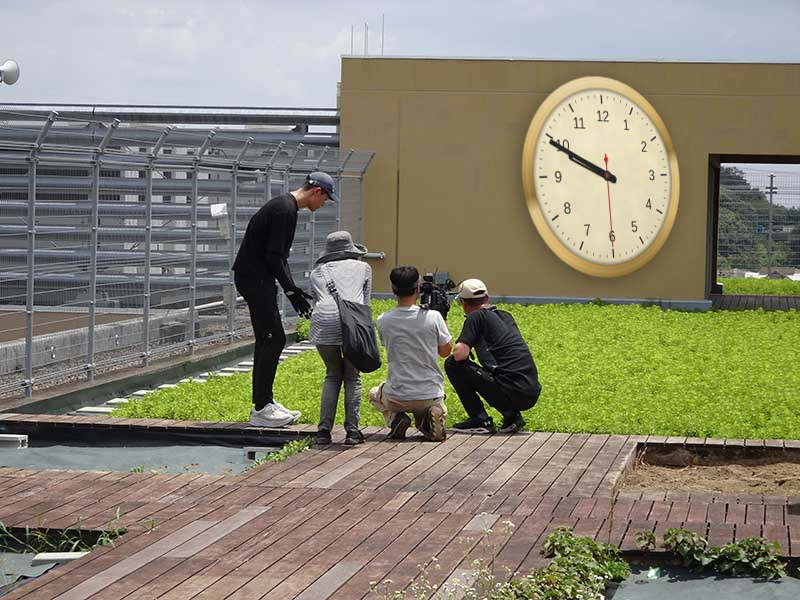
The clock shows 9:49:30
